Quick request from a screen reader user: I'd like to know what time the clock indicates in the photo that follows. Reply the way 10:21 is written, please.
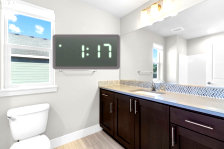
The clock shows 1:17
